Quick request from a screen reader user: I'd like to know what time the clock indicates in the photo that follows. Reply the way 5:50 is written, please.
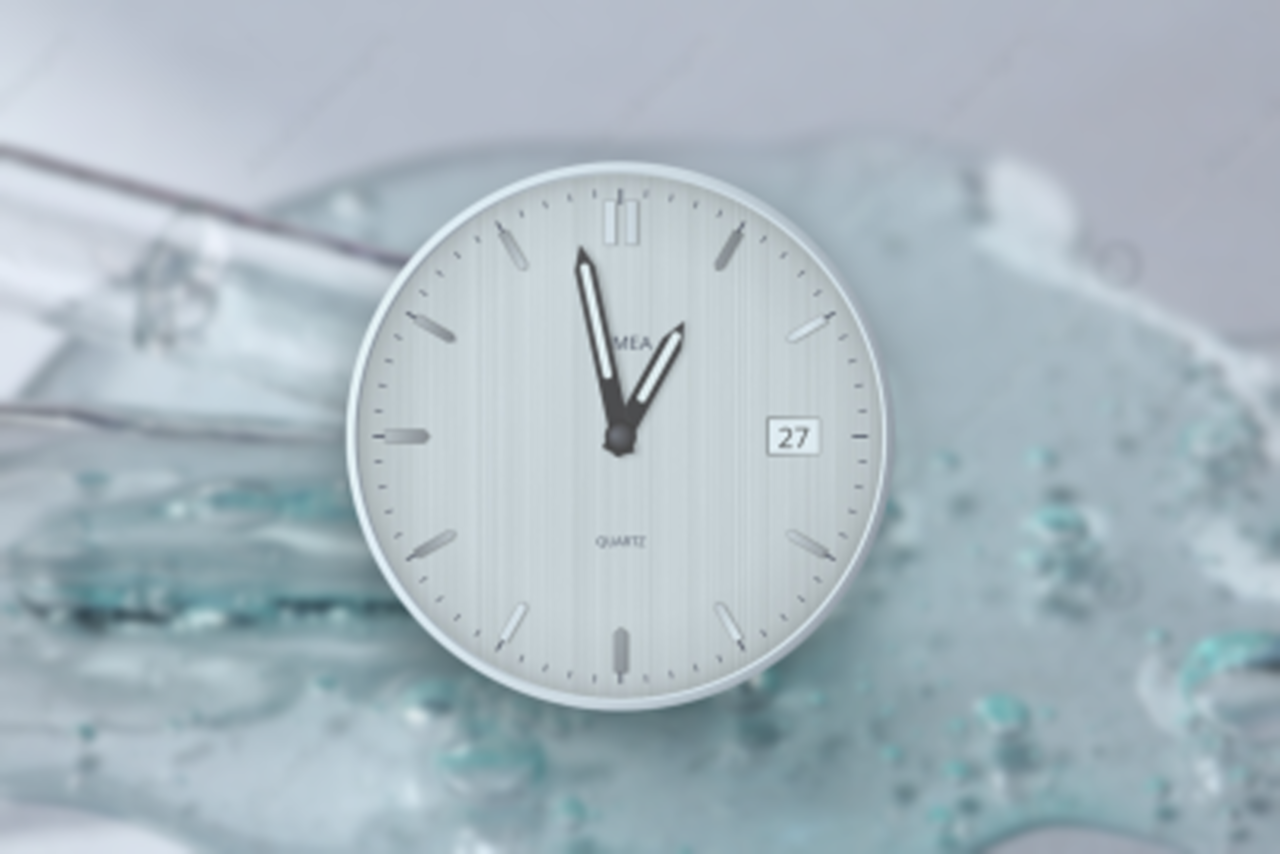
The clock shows 12:58
